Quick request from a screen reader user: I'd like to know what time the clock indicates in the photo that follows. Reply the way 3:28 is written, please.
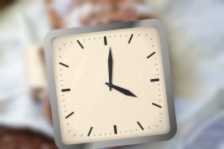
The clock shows 4:01
